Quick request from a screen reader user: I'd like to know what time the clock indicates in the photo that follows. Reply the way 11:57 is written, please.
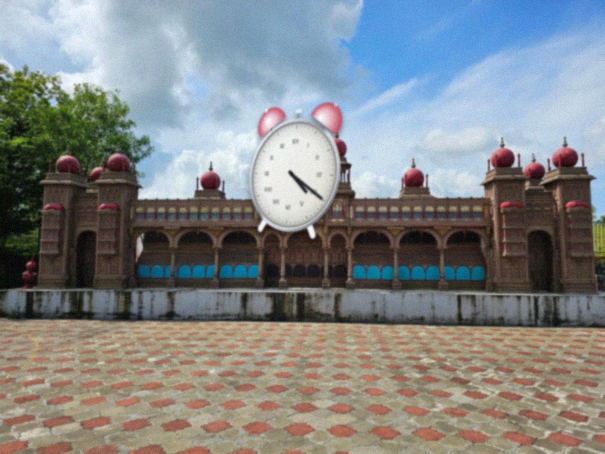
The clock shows 4:20
